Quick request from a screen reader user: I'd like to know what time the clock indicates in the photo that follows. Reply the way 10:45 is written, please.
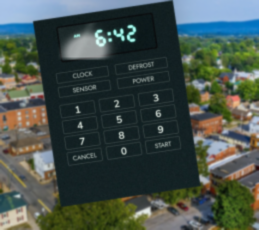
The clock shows 6:42
